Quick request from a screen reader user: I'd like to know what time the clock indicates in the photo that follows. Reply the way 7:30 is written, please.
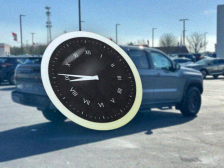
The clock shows 8:46
